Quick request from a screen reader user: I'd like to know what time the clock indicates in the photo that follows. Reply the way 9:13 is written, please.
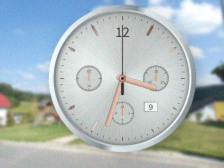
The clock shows 3:33
